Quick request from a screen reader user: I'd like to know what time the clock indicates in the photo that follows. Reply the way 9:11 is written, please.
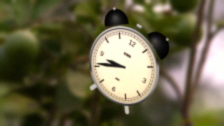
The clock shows 8:41
